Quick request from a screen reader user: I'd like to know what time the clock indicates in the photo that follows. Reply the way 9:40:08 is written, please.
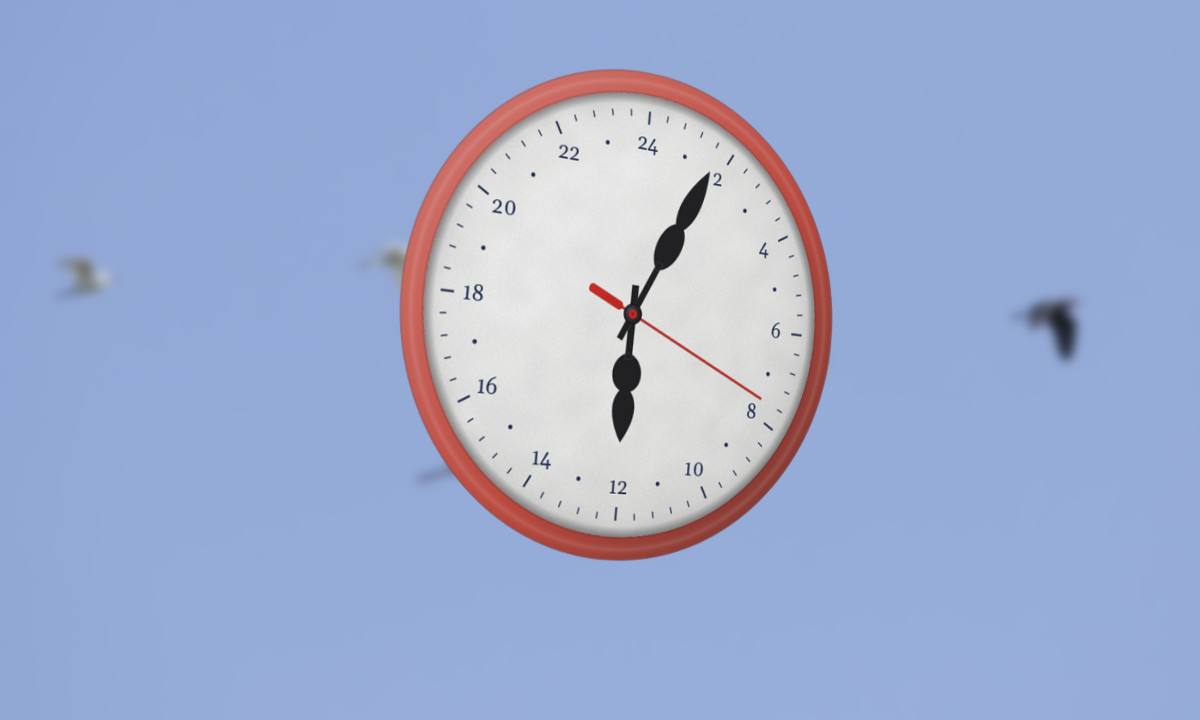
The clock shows 12:04:19
